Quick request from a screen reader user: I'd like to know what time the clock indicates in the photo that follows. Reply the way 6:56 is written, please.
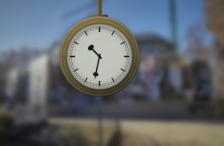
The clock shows 10:32
